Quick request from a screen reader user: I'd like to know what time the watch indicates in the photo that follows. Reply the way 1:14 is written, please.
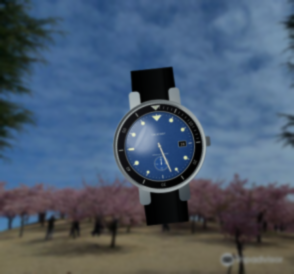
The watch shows 5:27
